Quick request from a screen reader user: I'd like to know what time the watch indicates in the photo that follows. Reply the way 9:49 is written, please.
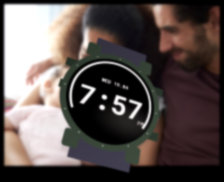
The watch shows 7:57
